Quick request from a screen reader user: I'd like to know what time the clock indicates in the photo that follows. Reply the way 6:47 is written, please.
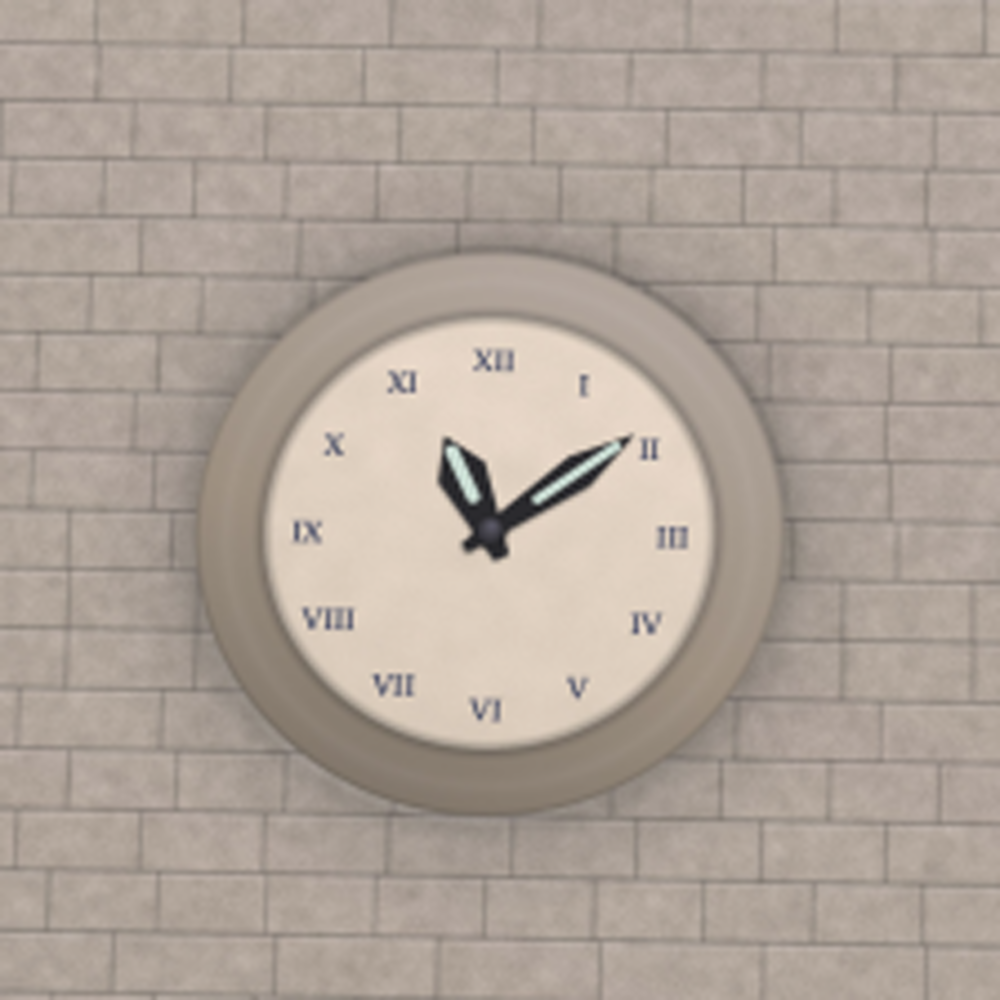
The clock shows 11:09
